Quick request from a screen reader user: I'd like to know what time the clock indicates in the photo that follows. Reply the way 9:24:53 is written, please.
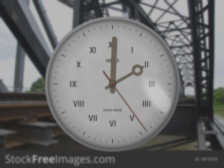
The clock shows 2:00:24
